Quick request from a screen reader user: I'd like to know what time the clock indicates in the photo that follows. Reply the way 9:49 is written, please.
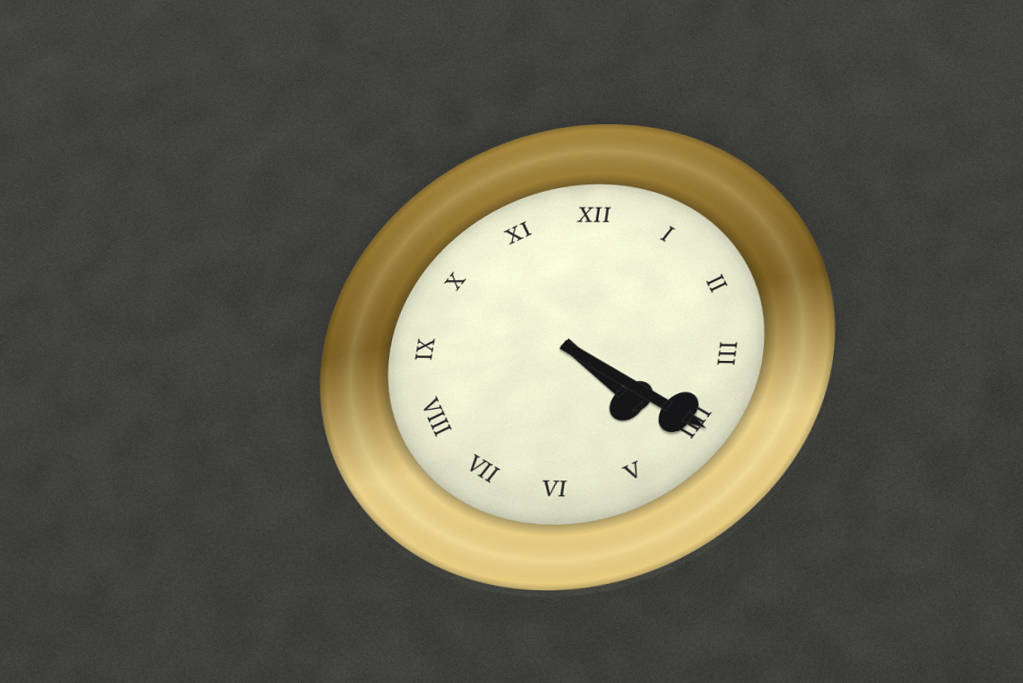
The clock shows 4:20
